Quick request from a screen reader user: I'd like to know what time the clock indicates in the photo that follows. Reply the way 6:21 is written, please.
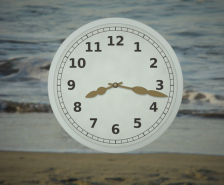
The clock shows 8:17
